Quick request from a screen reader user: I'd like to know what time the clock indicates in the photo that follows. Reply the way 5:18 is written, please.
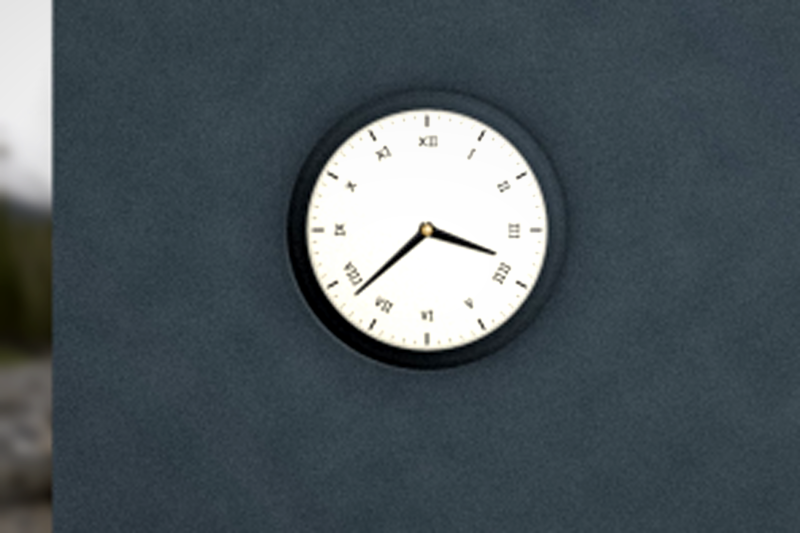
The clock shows 3:38
